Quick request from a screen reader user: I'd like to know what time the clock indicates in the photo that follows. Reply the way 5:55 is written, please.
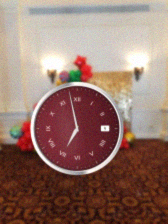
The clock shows 6:58
